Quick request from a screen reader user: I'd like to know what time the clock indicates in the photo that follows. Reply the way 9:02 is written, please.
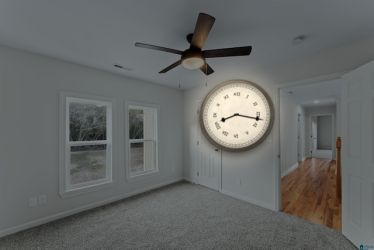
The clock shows 8:17
